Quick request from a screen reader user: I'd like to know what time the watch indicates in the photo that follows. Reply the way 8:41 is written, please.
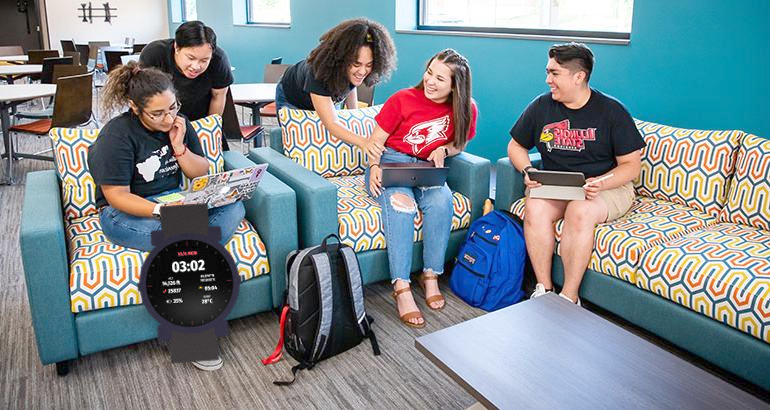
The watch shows 3:02
